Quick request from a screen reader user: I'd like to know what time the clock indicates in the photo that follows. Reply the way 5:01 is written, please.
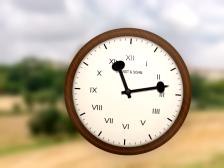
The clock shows 11:13
